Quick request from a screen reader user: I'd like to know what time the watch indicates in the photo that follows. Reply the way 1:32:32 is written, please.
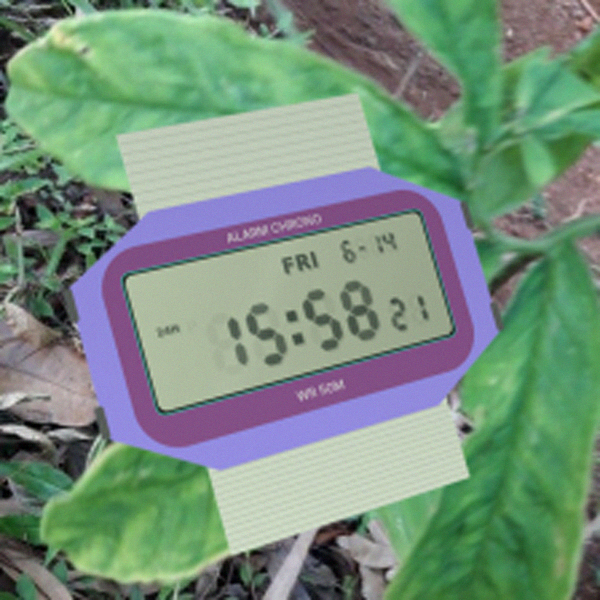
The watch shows 15:58:21
